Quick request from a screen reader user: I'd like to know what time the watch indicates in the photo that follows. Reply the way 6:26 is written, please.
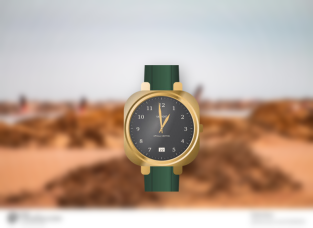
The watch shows 12:59
